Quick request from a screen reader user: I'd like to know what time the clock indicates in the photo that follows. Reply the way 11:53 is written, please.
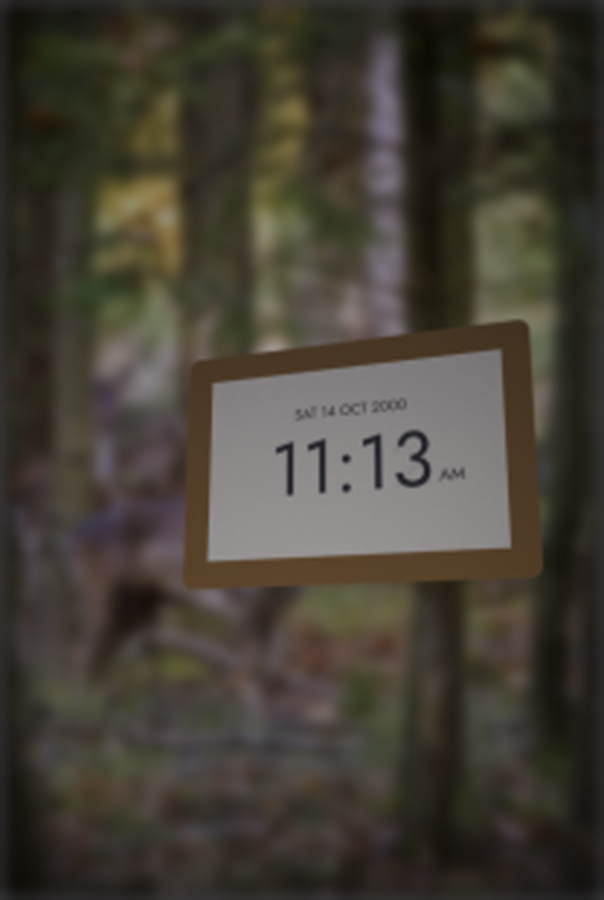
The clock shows 11:13
